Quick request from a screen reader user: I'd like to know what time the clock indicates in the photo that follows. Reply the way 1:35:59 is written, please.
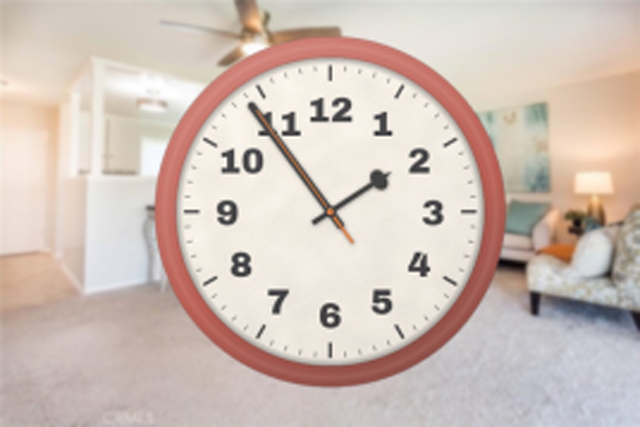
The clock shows 1:53:54
